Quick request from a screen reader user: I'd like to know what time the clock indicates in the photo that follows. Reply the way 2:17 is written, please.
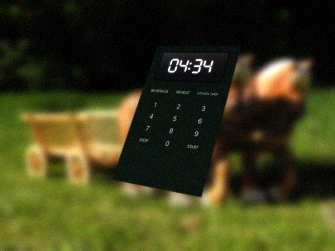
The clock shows 4:34
